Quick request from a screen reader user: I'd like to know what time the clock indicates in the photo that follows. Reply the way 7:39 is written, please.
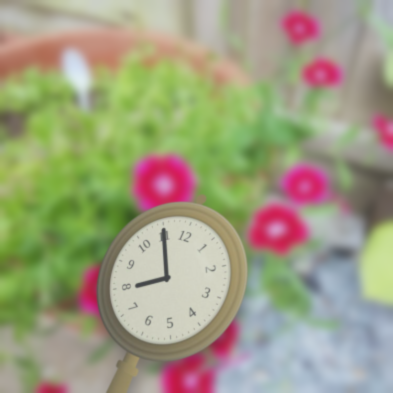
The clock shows 7:55
